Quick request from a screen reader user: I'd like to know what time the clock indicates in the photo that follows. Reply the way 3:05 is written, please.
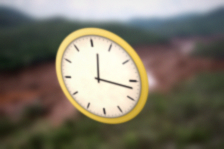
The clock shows 12:17
